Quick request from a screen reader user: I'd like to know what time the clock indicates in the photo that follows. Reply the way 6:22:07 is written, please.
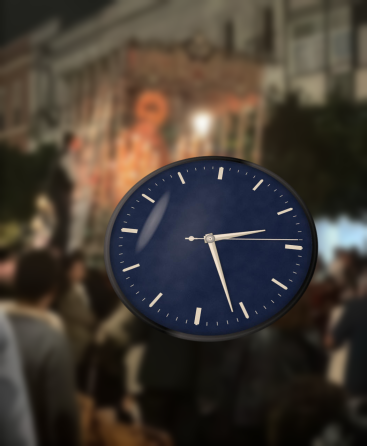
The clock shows 2:26:14
